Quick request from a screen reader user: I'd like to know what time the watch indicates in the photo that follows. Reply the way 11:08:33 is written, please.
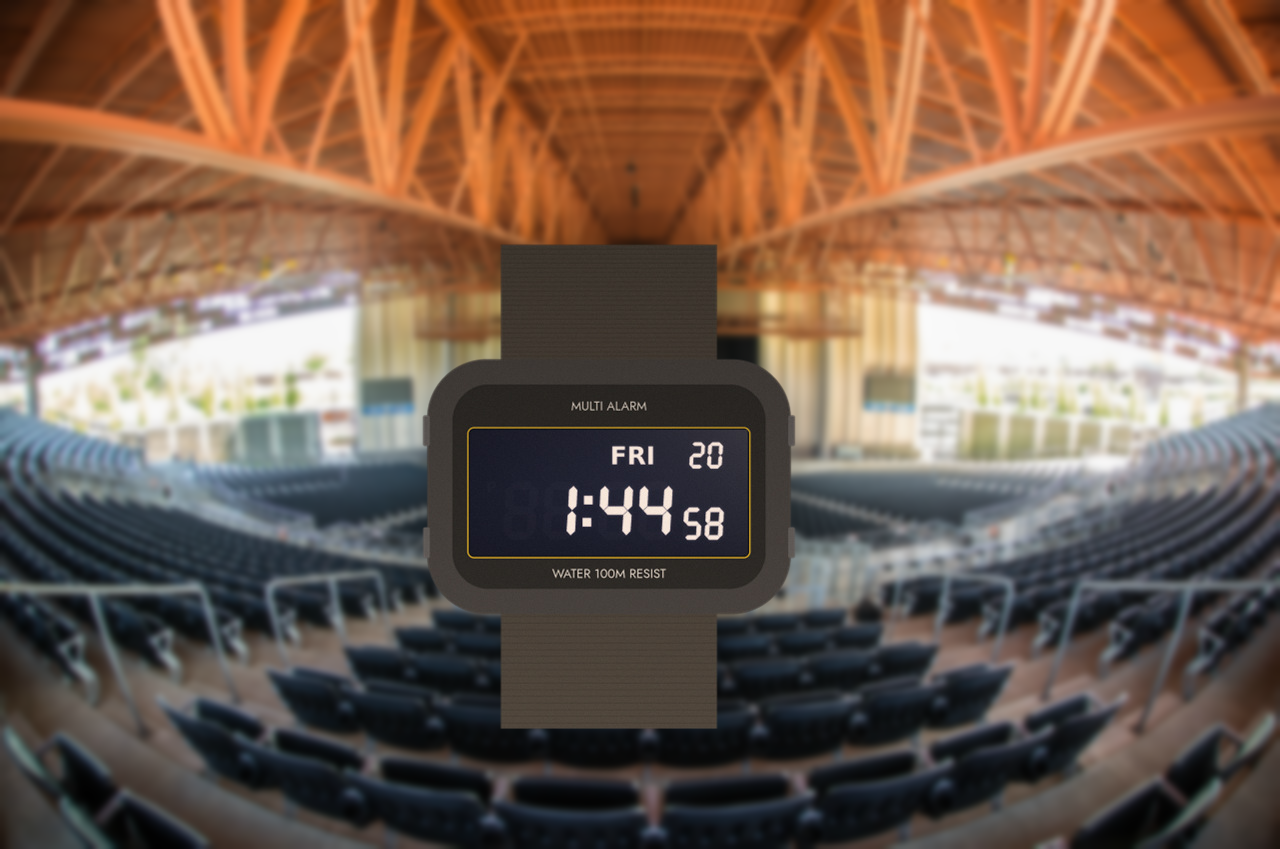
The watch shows 1:44:58
